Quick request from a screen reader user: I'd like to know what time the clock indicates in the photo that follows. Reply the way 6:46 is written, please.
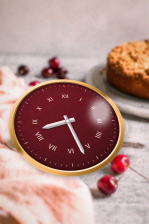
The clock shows 8:27
